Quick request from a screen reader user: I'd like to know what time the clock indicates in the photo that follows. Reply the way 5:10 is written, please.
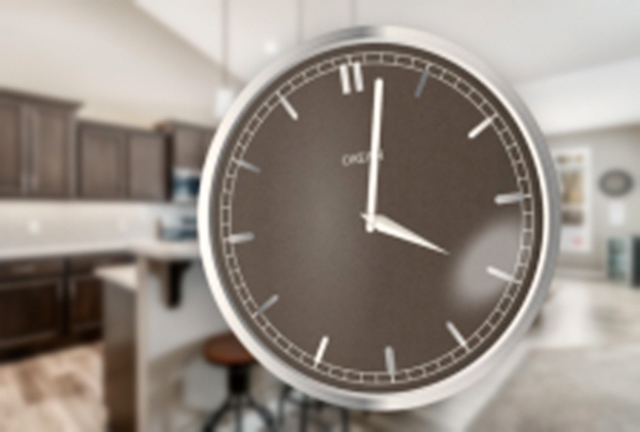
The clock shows 4:02
